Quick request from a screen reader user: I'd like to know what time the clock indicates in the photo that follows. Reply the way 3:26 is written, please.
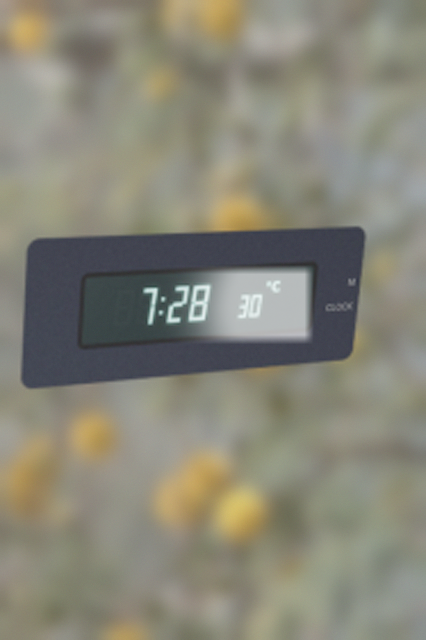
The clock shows 7:28
